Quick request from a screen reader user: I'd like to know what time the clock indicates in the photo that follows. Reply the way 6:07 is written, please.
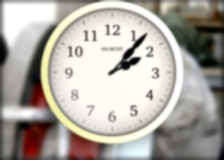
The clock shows 2:07
